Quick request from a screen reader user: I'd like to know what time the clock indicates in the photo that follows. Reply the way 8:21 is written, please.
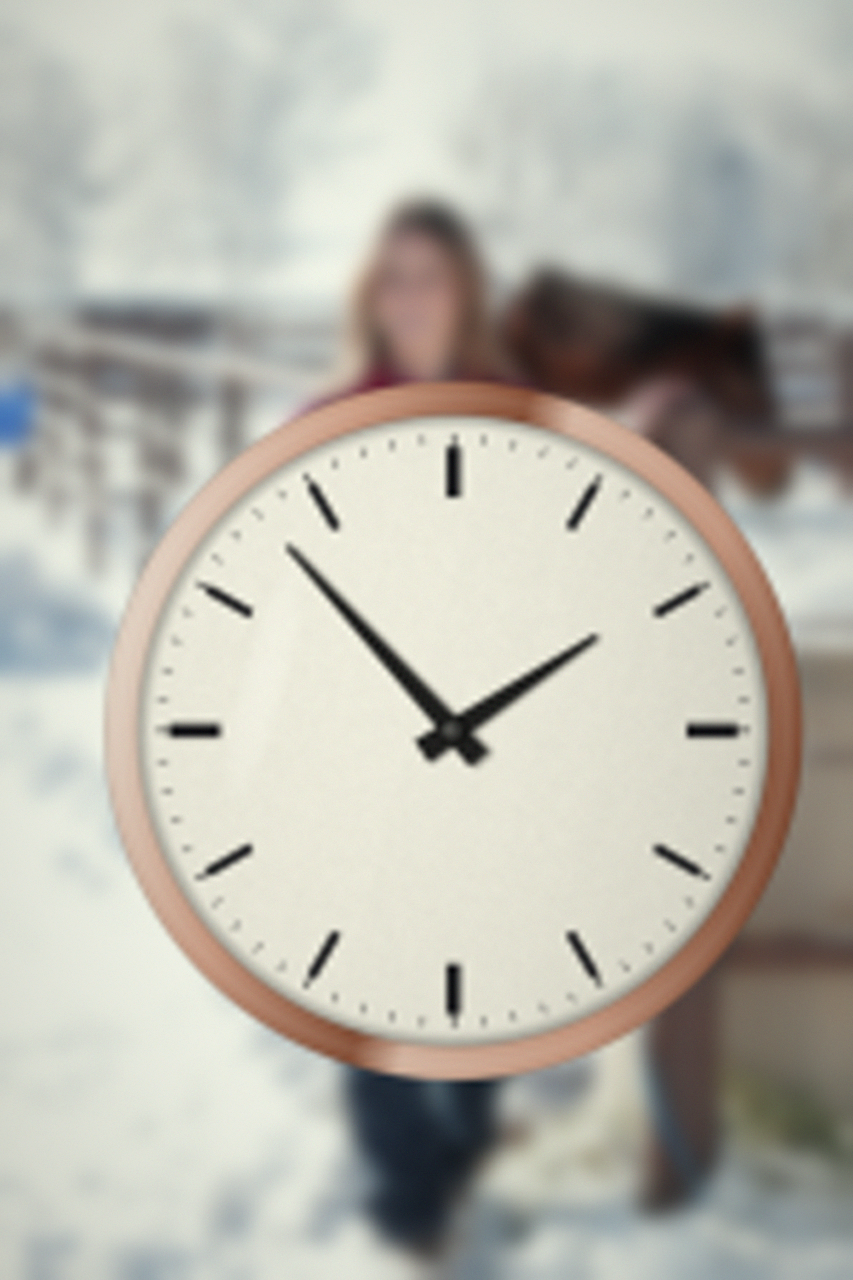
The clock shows 1:53
